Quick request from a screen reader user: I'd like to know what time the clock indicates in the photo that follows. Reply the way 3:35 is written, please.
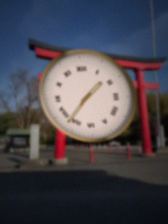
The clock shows 1:37
